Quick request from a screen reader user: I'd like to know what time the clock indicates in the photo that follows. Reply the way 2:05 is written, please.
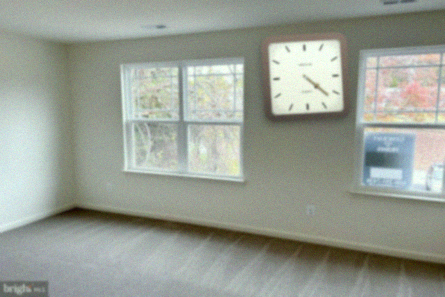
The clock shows 4:22
